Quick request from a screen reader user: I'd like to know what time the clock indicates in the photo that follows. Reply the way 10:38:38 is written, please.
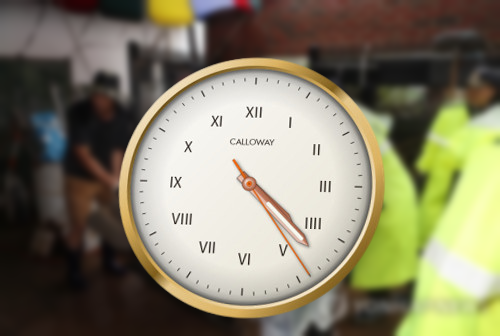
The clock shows 4:22:24
